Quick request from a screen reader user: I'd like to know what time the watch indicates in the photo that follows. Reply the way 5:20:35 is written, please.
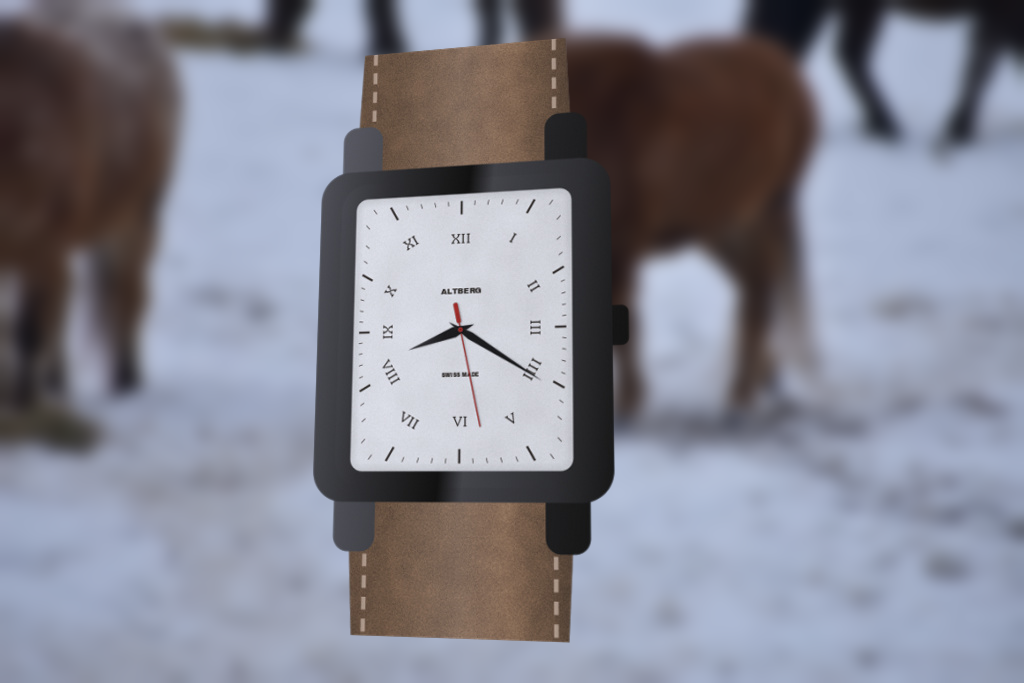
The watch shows 8:20:28
